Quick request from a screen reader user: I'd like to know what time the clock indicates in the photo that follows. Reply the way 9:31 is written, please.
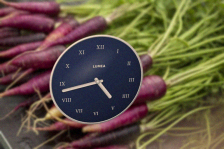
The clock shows 4:43
